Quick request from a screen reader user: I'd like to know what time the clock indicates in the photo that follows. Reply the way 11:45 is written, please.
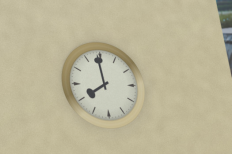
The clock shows 7:59
